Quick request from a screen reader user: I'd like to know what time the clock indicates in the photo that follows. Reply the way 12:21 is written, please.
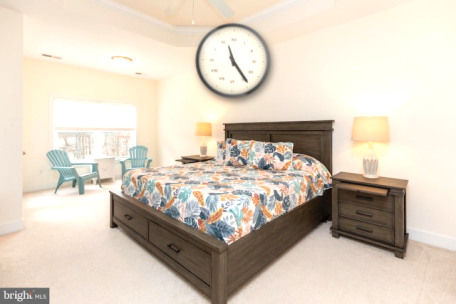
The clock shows 11:24
